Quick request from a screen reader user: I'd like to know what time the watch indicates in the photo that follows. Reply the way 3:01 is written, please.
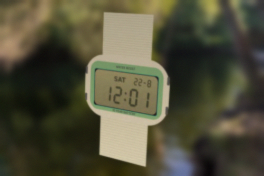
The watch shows 12:01
